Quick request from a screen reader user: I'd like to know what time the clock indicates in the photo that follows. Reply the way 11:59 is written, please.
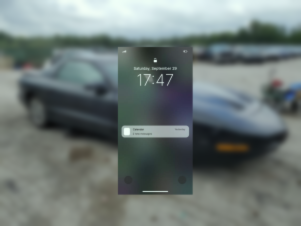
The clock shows 17:47
